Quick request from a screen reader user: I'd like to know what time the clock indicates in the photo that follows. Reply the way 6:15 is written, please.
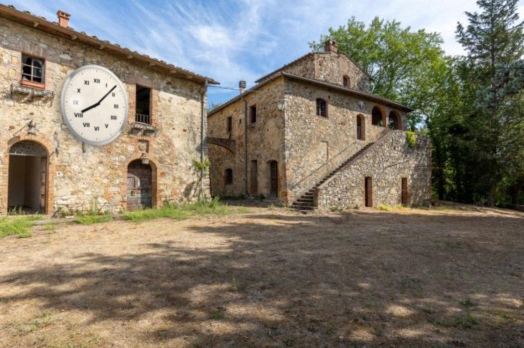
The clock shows 8:08
